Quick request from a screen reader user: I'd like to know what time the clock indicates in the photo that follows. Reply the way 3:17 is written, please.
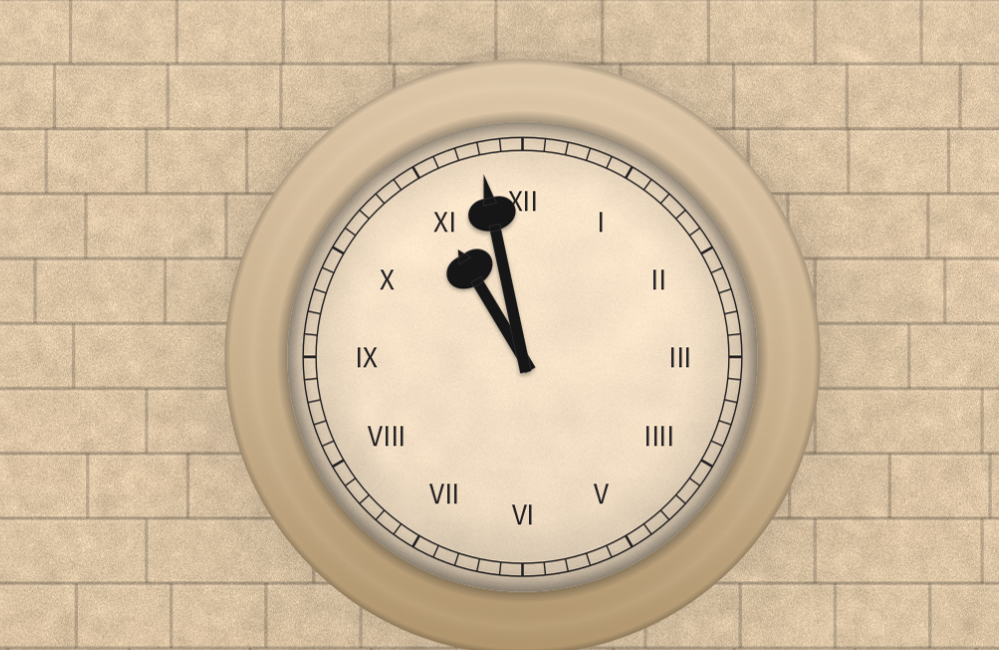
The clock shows 10:58
